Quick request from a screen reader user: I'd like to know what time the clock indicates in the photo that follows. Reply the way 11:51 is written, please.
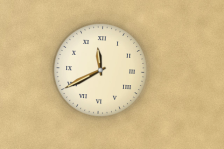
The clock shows 11:40
